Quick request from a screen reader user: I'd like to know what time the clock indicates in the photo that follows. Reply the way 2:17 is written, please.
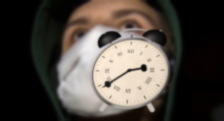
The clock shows 2:39
